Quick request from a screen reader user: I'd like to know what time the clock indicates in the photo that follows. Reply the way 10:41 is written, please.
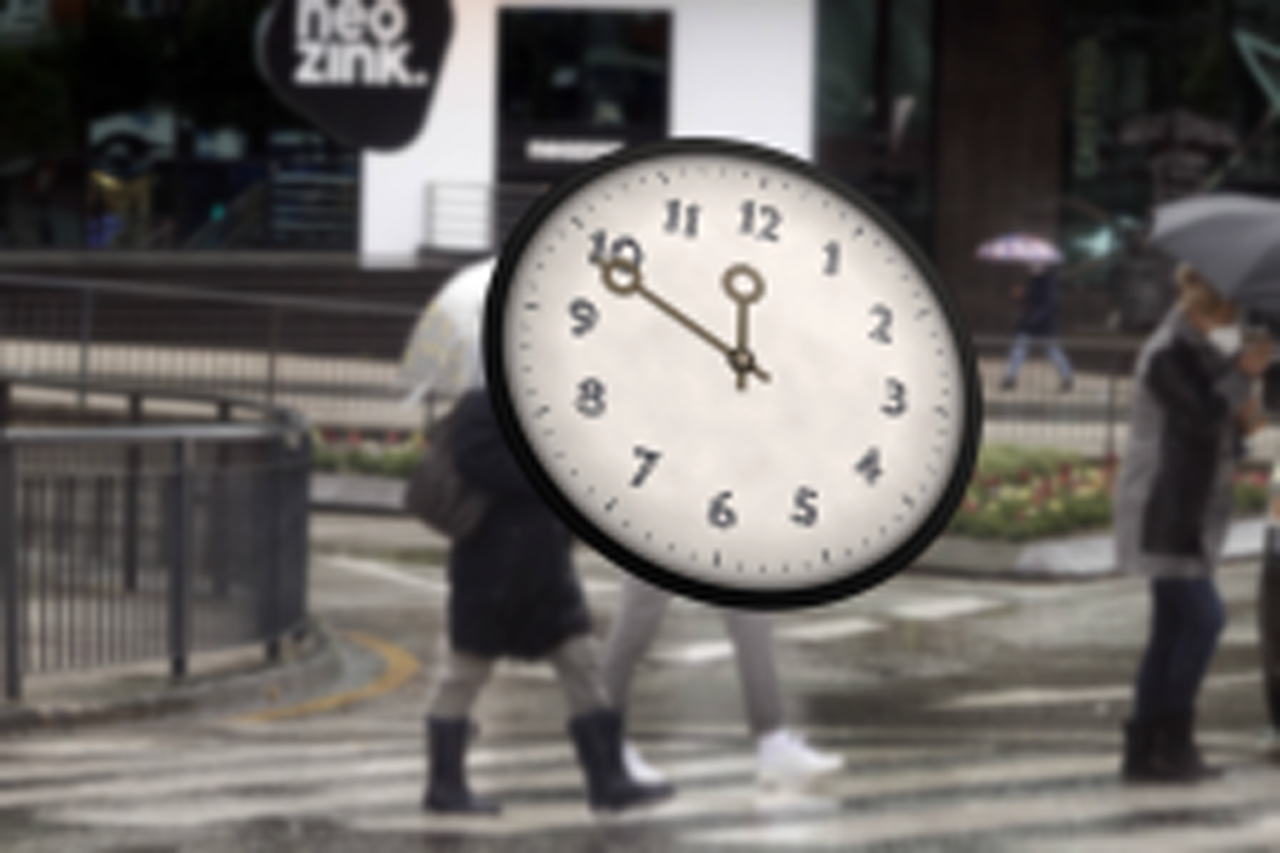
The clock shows 11:49
